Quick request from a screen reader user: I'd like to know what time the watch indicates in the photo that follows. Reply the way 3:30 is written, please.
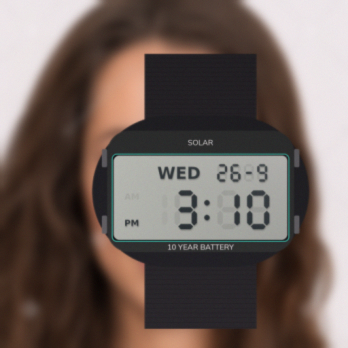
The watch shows 3:10
